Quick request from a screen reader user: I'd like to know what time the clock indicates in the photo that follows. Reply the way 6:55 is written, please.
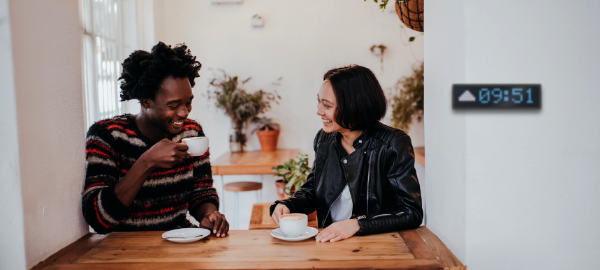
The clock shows 9:51
